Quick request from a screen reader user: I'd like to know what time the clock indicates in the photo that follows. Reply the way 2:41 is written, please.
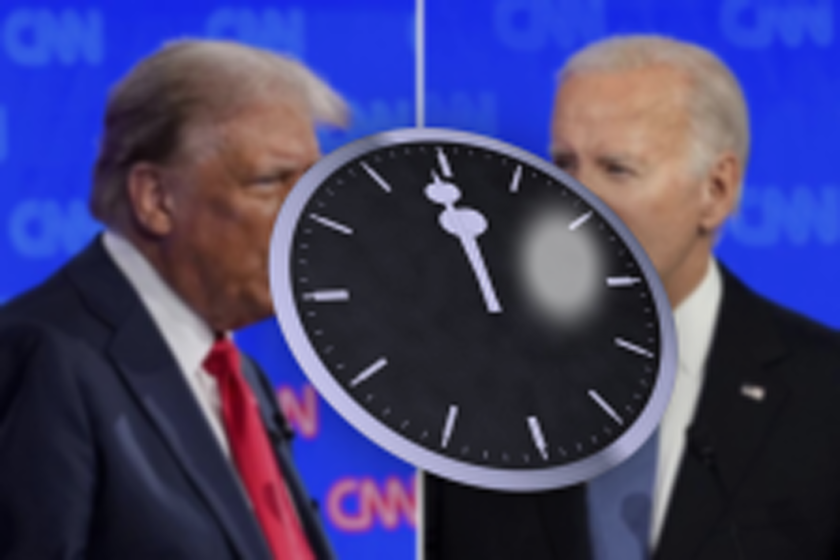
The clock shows 11:59
